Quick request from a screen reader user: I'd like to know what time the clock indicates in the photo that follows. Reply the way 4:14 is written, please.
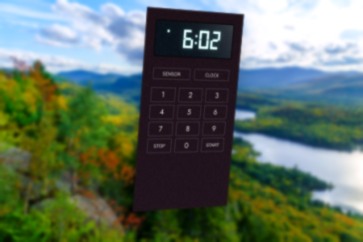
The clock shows 6:02
